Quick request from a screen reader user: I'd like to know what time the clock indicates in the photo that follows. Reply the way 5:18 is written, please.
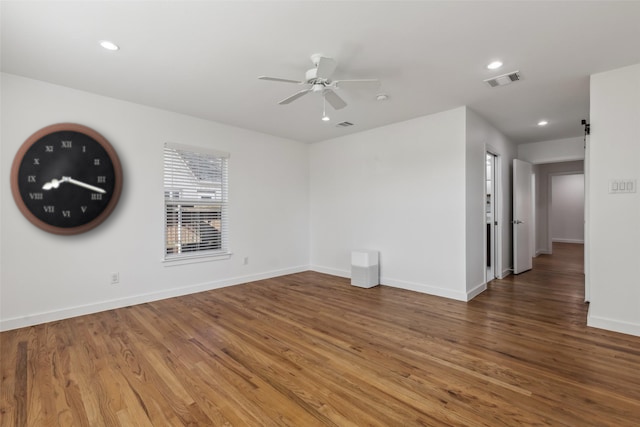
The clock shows 8:18
